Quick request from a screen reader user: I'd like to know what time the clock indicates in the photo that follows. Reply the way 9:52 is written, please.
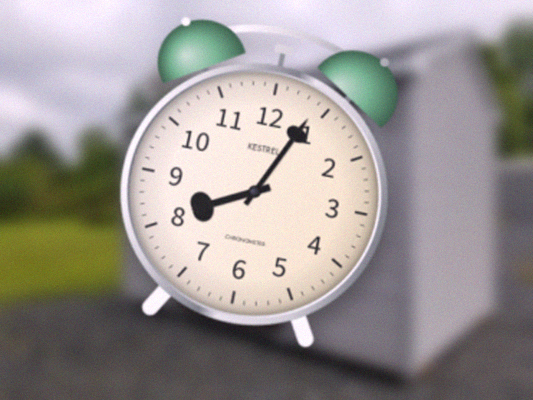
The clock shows 8:04
